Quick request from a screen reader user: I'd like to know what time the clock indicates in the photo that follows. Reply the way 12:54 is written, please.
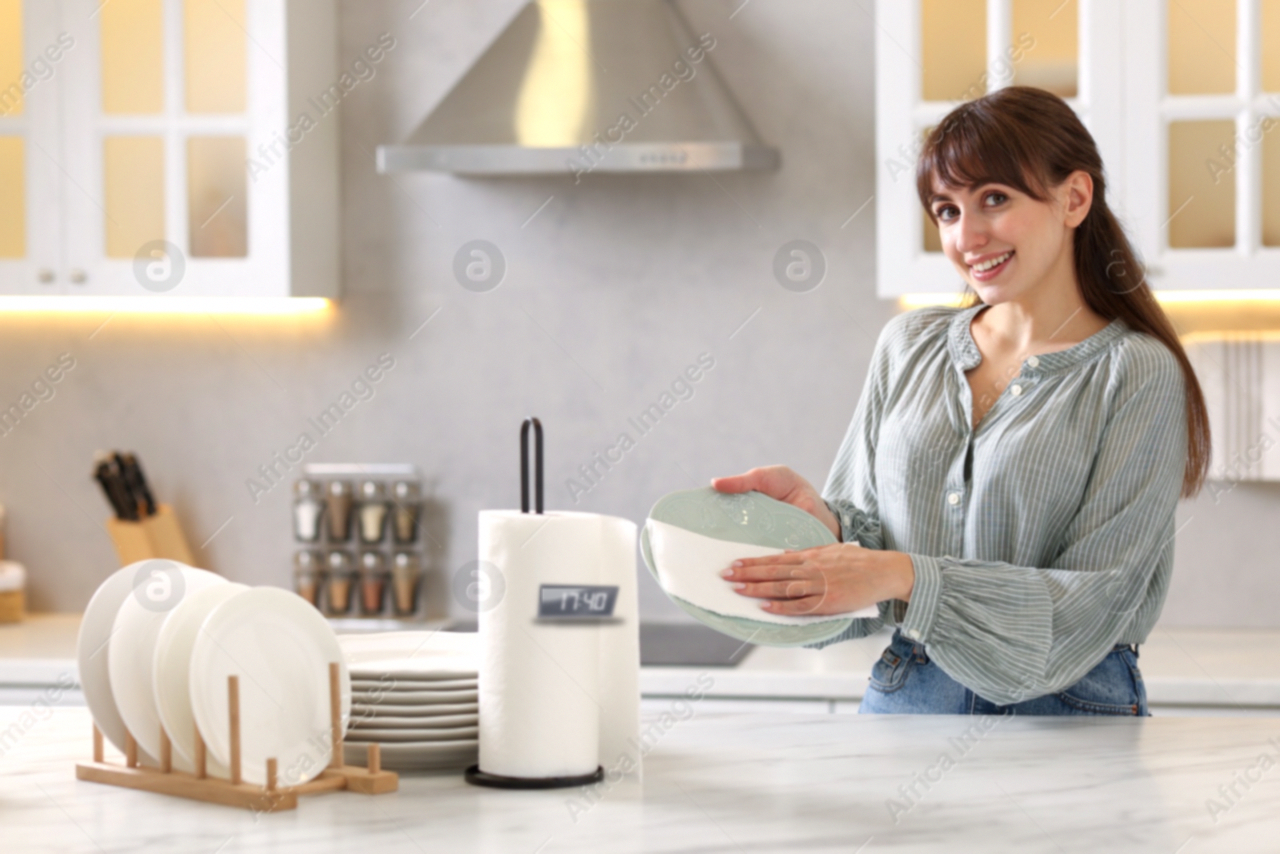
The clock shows 17:40
